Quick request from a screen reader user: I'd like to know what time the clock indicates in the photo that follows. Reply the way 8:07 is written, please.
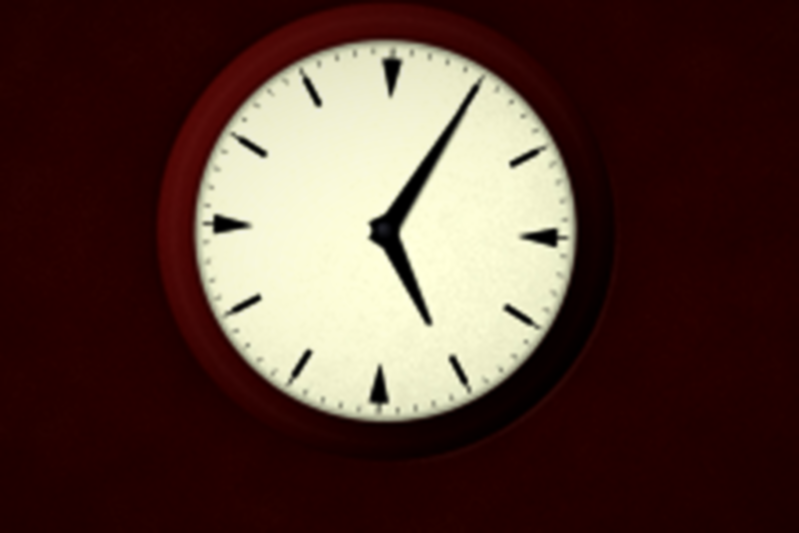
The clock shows 5:05
